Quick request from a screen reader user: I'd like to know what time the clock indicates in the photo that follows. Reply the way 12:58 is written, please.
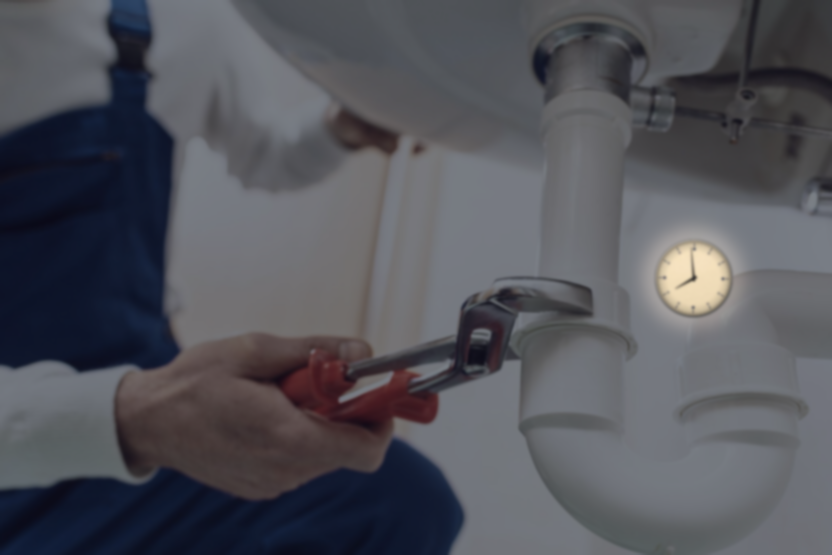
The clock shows 7:59
